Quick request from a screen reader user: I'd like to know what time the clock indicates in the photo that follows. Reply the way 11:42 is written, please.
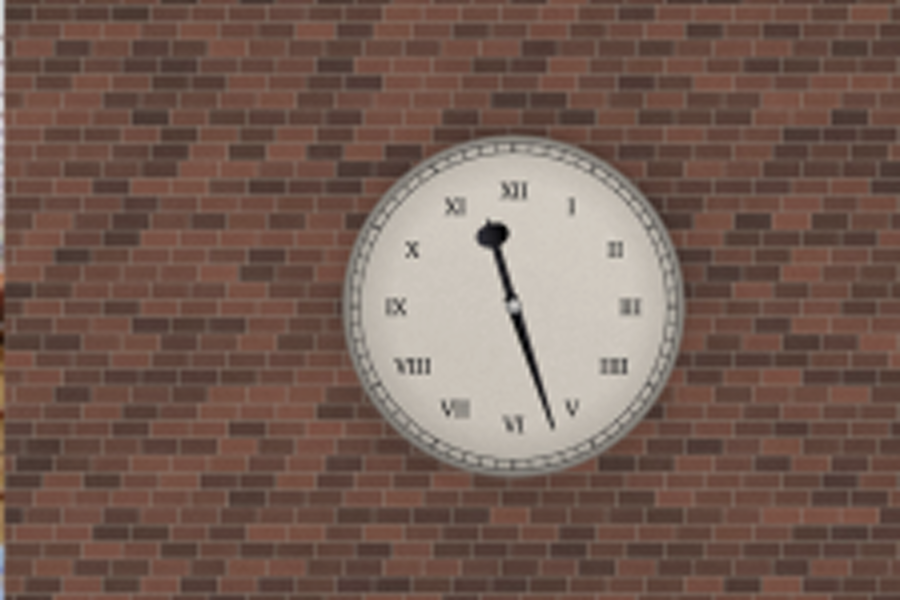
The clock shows 11:27
